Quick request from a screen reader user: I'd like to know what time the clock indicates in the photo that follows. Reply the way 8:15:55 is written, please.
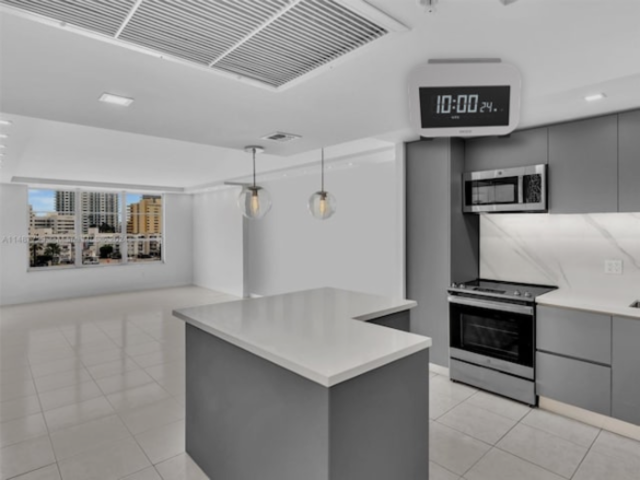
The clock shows 10:00:24
